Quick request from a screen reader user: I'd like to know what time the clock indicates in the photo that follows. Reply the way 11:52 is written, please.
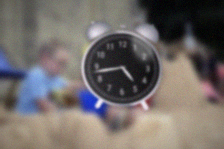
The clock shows 4:43
